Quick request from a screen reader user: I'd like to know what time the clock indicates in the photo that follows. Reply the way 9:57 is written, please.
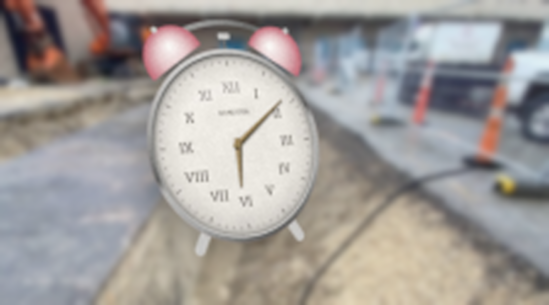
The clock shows 6:09
